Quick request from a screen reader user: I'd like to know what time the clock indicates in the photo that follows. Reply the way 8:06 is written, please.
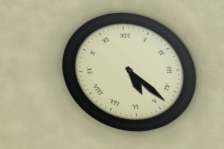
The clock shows 5:23
